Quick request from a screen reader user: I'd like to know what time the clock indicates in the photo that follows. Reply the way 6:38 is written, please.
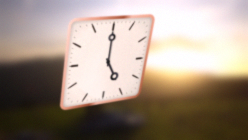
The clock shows 5:00
